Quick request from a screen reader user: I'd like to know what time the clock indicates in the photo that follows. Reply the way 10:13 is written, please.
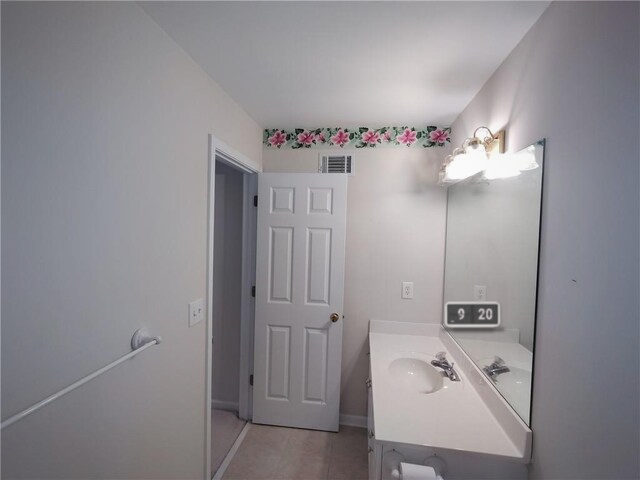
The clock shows 9:20
